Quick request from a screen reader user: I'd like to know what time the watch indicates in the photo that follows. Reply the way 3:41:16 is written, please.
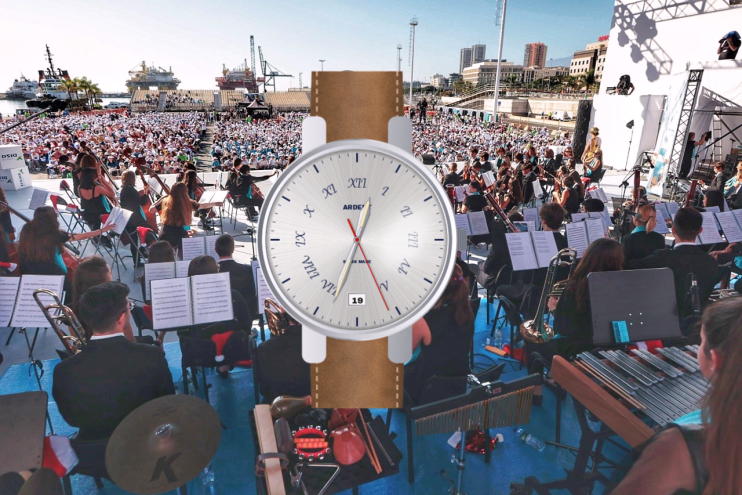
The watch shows 12:33:26
